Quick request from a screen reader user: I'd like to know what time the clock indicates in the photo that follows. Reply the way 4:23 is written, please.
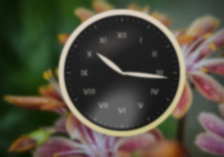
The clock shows 10:16
